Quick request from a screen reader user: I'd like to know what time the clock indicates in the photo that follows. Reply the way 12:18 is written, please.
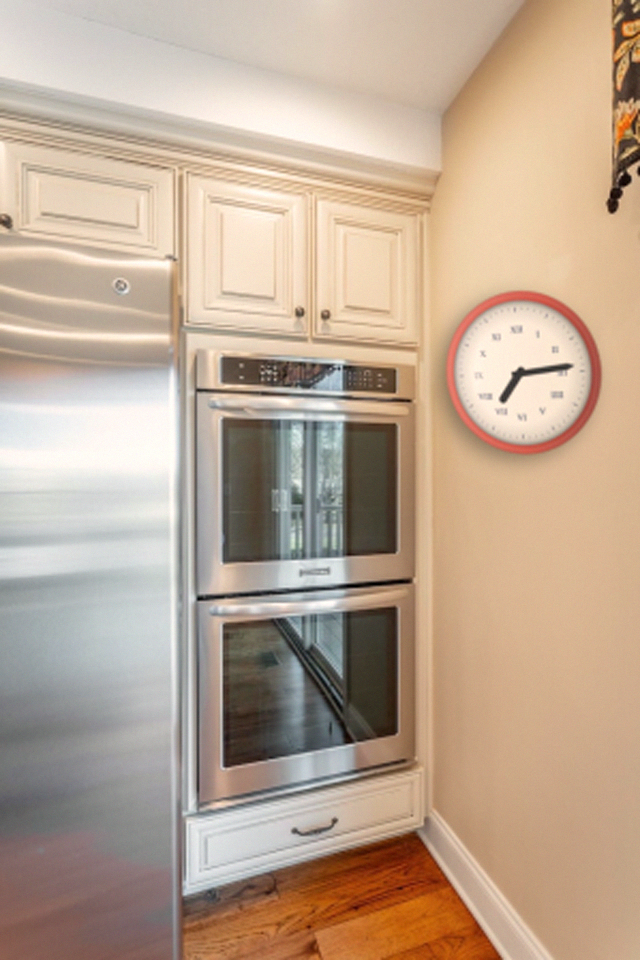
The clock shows 7:14
